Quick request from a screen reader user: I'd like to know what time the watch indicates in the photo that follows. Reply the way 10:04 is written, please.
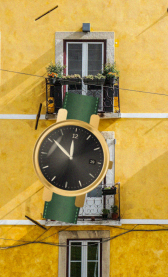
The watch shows 11:51
